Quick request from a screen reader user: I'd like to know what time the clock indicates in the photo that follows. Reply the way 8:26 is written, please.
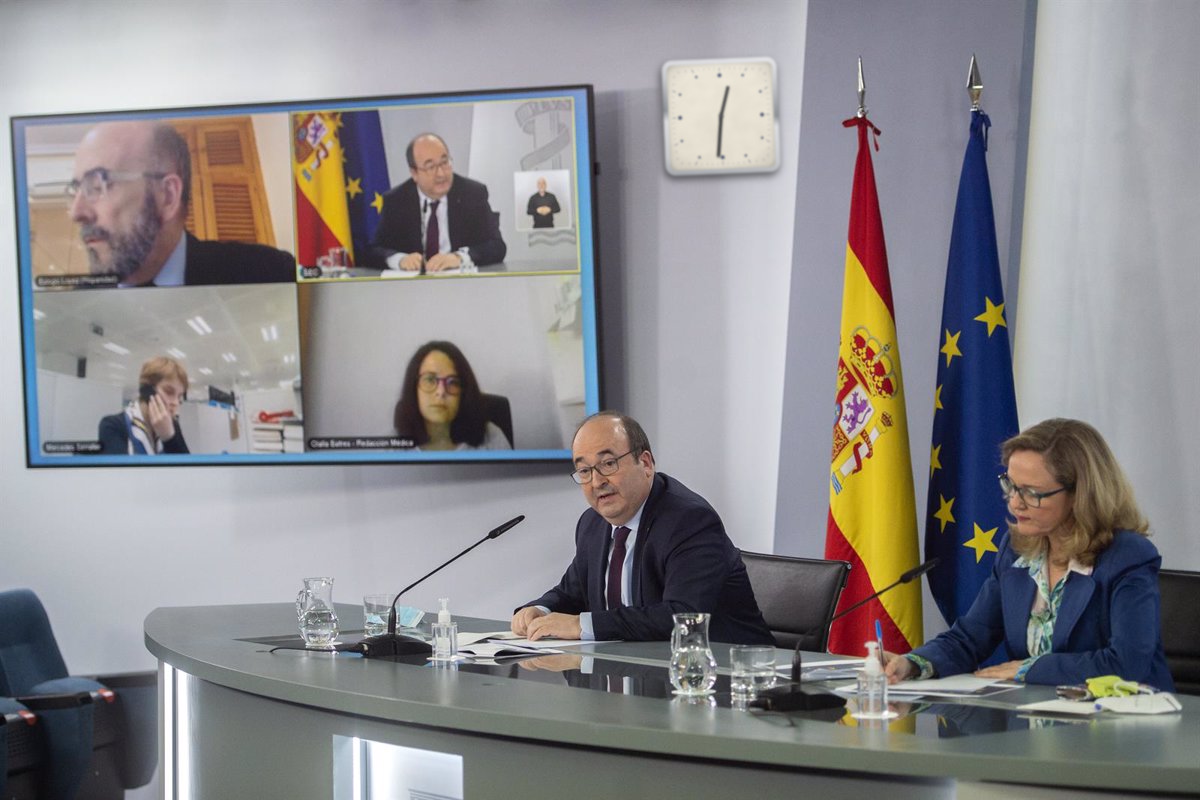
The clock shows 12:31
